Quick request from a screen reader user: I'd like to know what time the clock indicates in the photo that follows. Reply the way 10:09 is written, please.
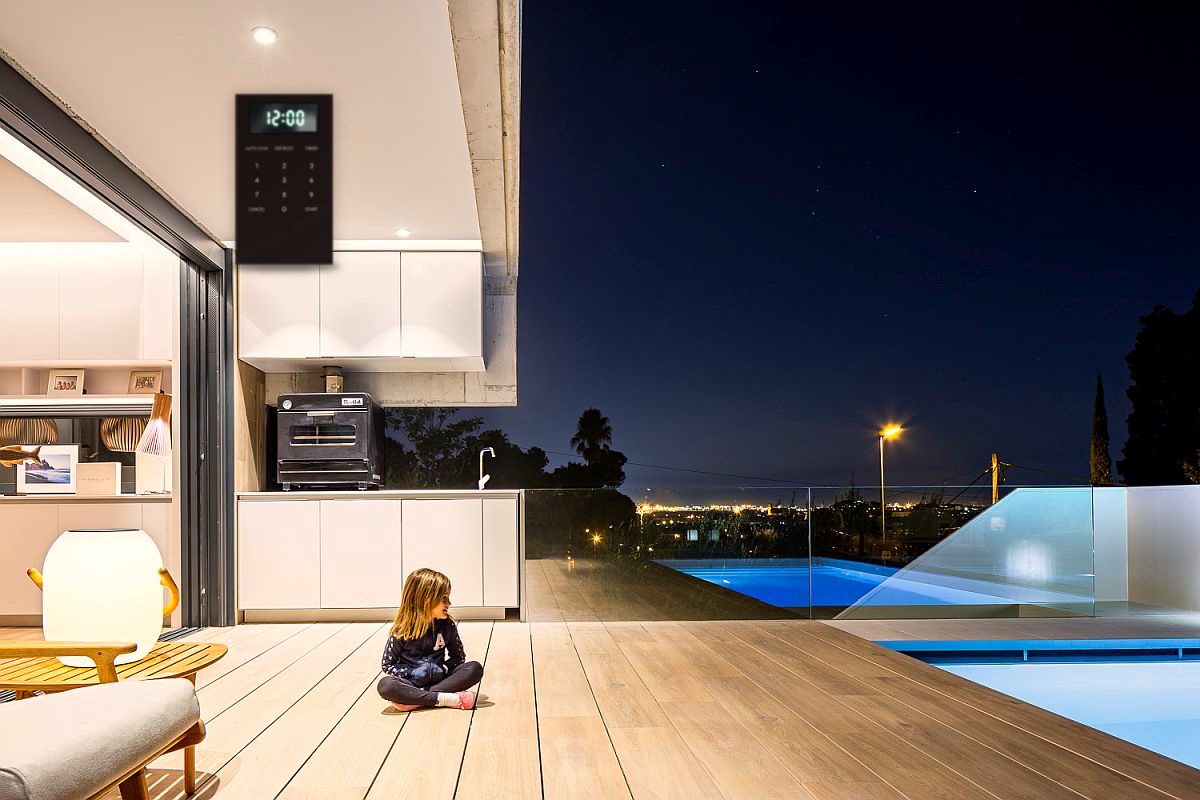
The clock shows 12:00
